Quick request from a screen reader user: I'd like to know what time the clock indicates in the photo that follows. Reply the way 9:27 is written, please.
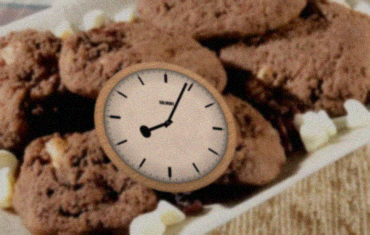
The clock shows 8:04
